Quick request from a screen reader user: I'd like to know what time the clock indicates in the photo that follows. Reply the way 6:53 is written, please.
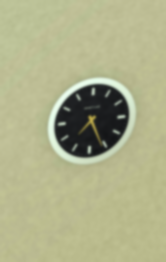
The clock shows 7:26
